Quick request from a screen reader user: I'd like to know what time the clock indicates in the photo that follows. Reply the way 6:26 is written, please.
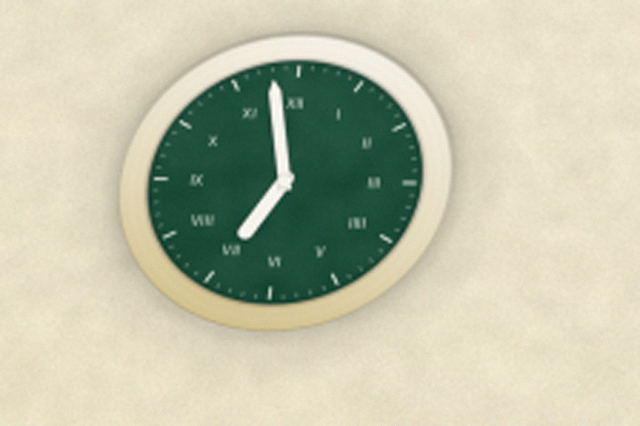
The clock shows 6:58
